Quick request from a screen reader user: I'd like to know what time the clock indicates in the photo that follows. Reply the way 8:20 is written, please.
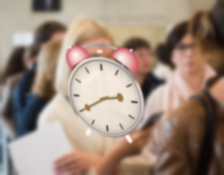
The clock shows 2:40
